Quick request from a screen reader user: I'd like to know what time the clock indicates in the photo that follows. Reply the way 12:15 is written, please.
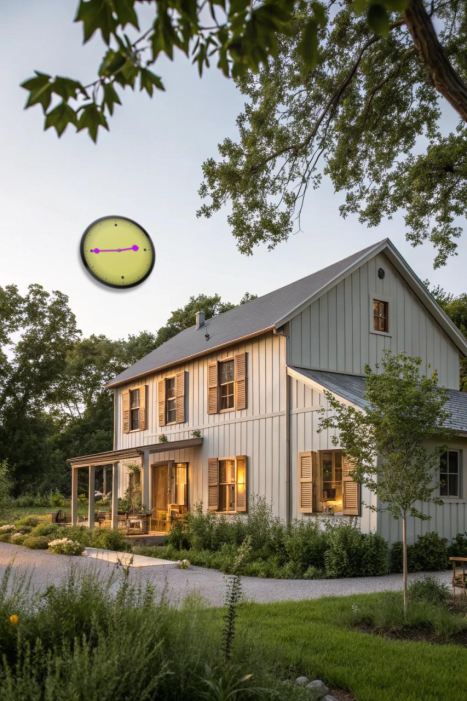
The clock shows 2:45
